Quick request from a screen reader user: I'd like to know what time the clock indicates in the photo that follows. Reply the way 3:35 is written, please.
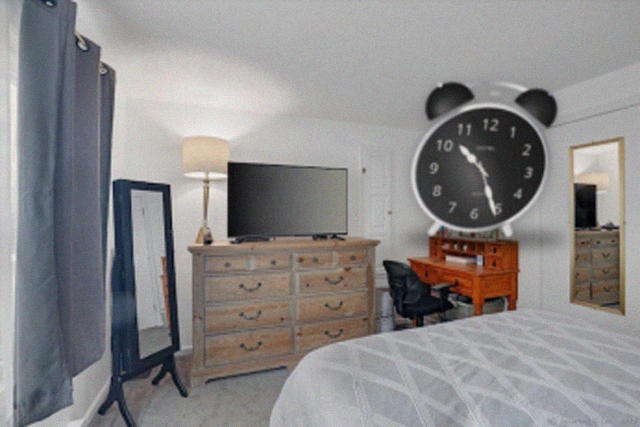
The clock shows 10:26
